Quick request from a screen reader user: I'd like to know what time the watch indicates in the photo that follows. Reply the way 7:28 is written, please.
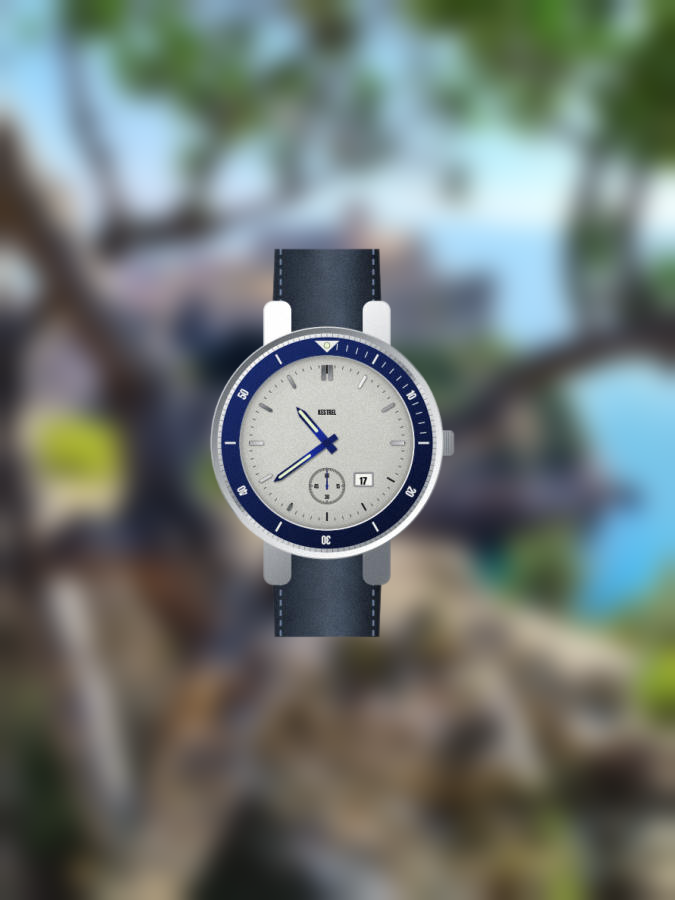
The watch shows 10:39
